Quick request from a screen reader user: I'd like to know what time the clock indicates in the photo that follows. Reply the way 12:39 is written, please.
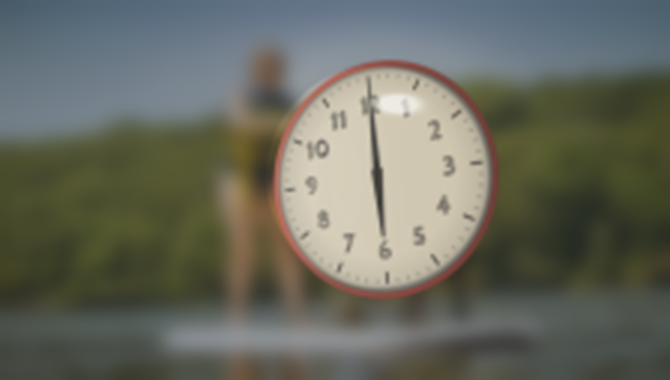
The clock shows 6:00
